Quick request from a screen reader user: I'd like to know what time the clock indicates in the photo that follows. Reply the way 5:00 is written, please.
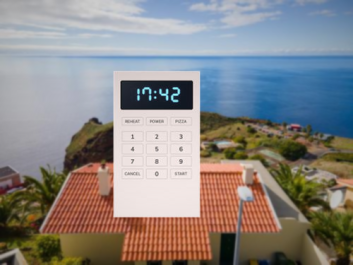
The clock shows 17:42
